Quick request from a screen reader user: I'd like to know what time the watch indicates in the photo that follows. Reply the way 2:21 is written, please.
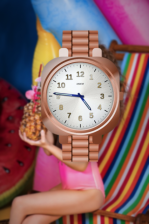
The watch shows 4:46
